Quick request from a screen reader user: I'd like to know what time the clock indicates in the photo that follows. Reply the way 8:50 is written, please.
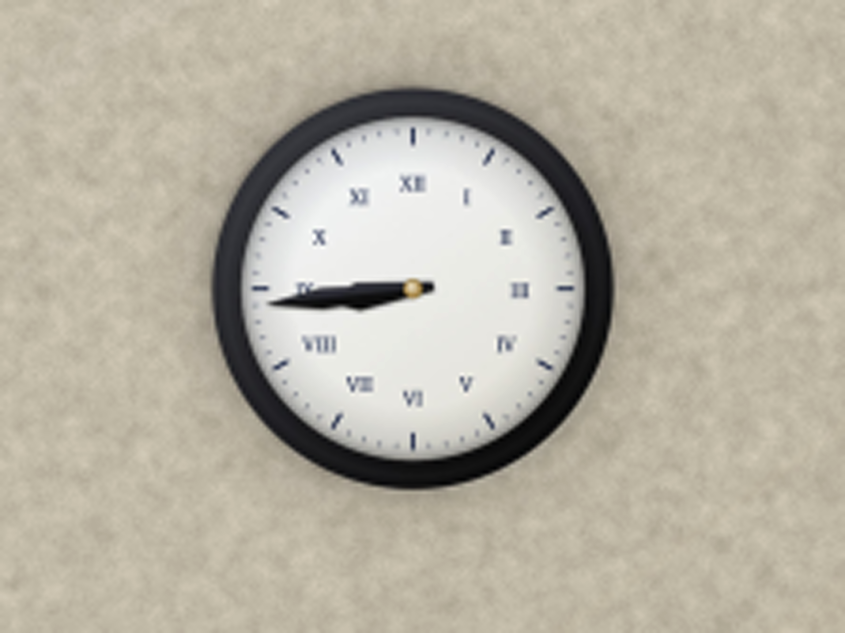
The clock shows 8:44
